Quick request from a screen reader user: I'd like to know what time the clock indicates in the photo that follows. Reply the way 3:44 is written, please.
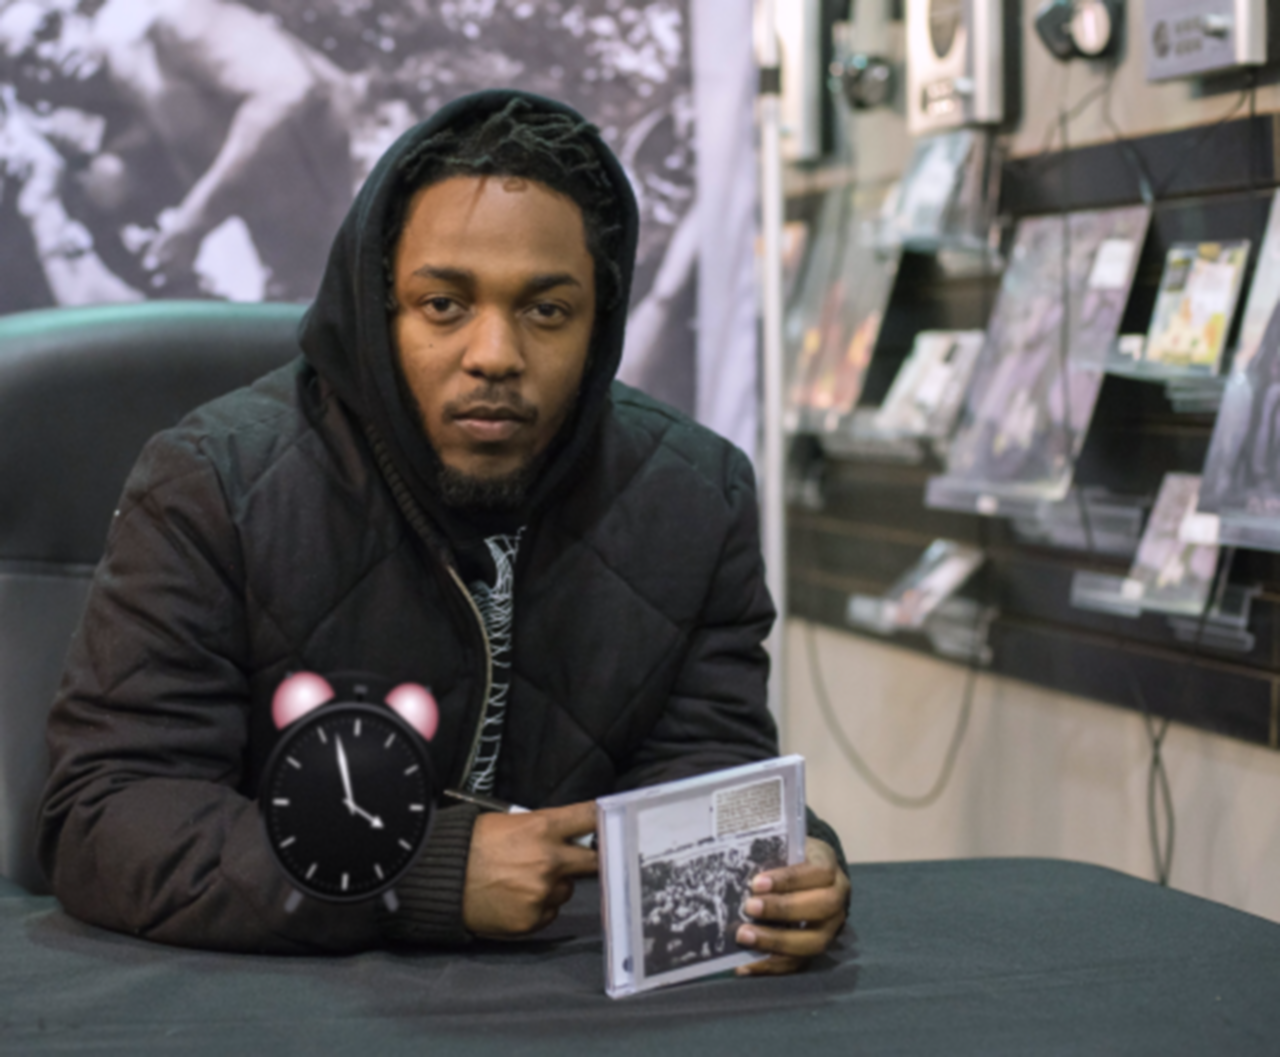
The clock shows 3:57
